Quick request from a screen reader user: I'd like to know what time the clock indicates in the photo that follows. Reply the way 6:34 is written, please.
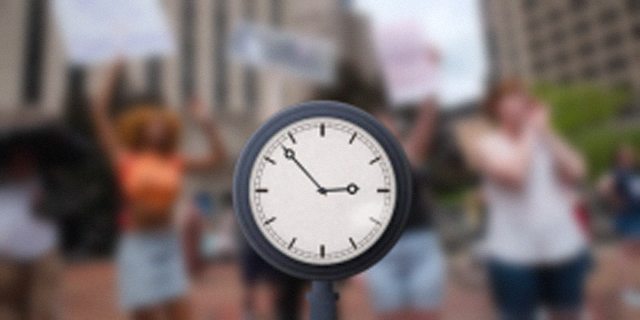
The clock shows 2:53
